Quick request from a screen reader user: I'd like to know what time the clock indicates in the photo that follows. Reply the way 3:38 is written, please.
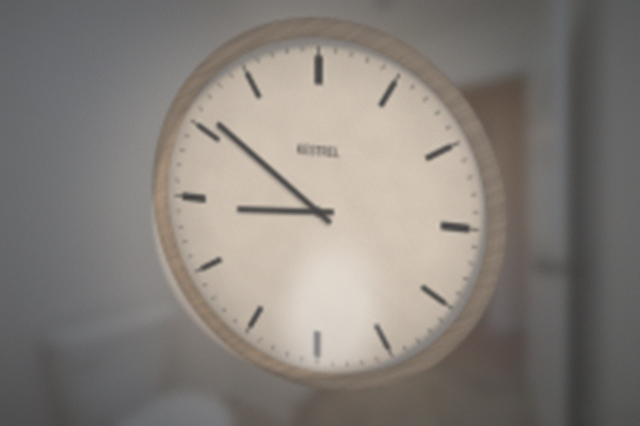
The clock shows 8:51
